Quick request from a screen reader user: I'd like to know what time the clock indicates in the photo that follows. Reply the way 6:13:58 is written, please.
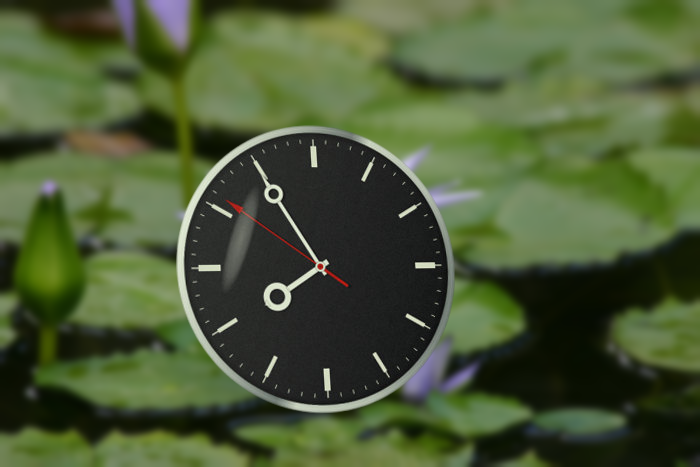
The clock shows 7:54:51
